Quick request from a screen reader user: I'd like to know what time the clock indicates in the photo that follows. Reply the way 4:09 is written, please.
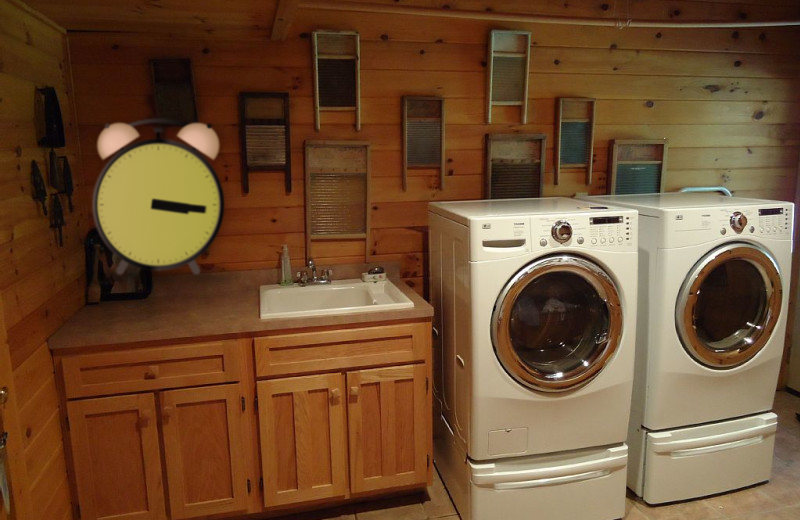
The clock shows 3:16
